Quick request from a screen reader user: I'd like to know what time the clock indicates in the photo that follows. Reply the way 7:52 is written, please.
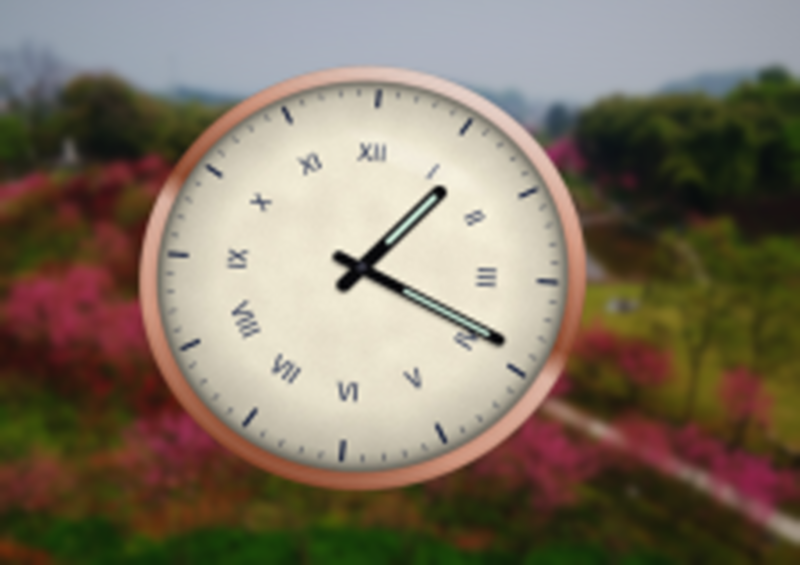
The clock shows 1:19
